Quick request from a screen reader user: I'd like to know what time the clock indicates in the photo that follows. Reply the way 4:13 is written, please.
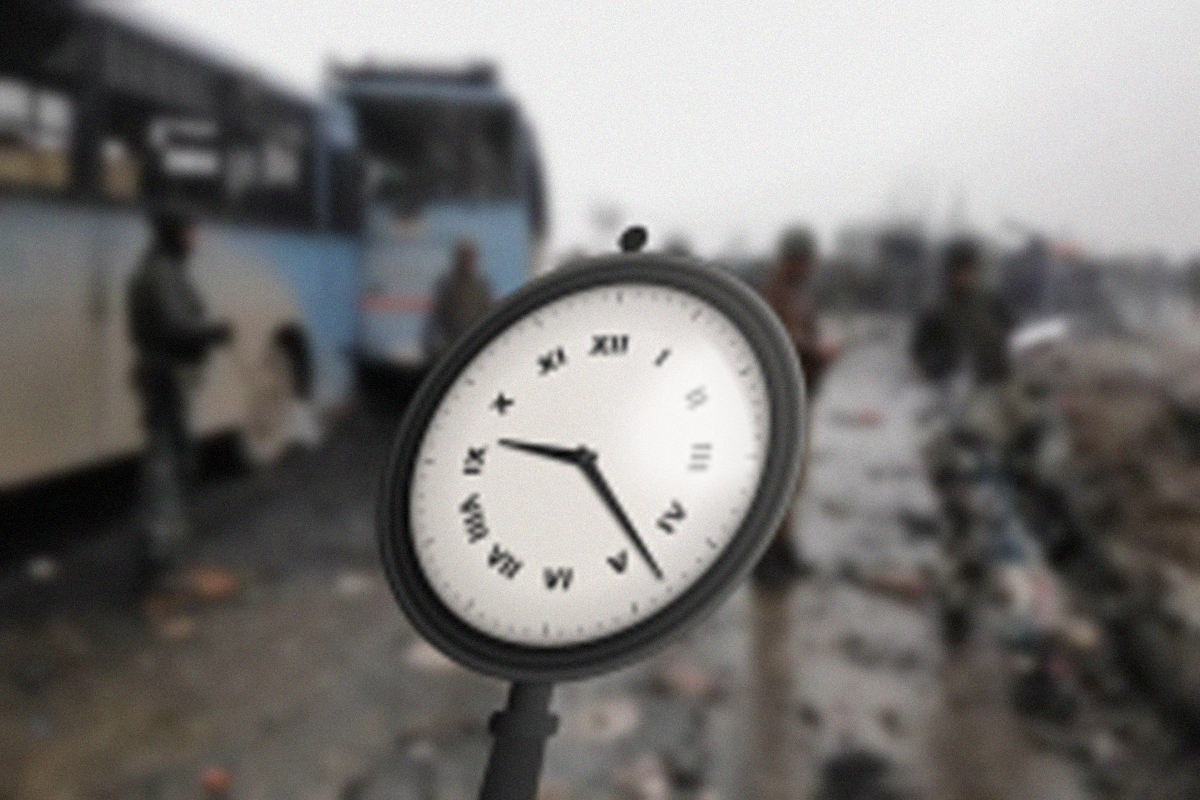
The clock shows 9:23
